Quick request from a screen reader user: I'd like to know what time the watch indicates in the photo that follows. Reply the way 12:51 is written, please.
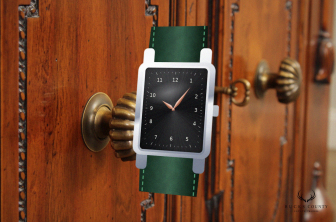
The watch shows 10:06
